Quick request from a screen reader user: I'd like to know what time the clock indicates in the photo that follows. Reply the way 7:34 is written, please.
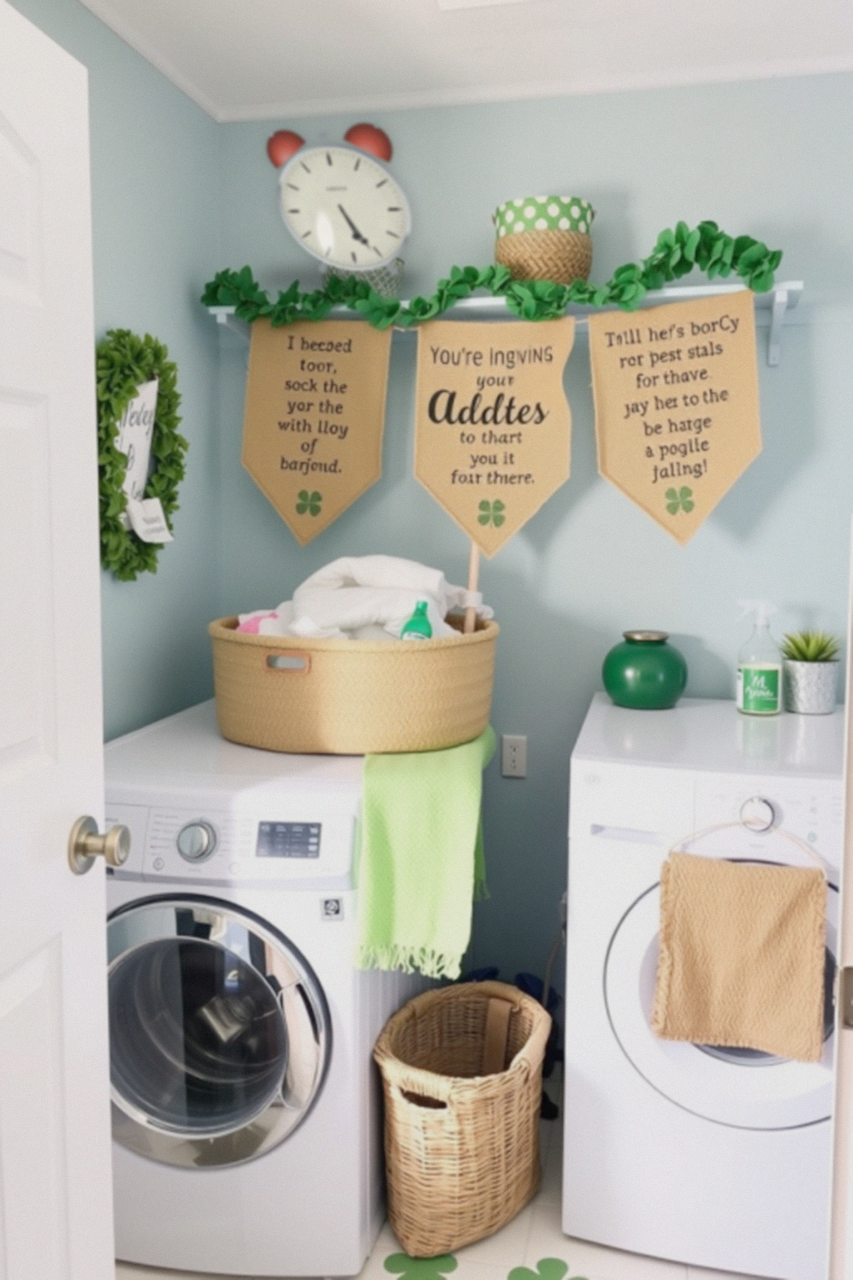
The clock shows 5:26
